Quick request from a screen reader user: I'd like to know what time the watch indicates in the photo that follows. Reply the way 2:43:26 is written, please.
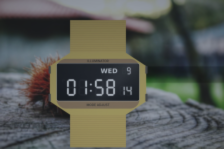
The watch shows 1:58:14
